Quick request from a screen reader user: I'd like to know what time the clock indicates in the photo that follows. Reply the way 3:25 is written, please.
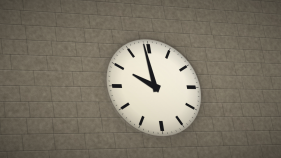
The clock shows 9:59
